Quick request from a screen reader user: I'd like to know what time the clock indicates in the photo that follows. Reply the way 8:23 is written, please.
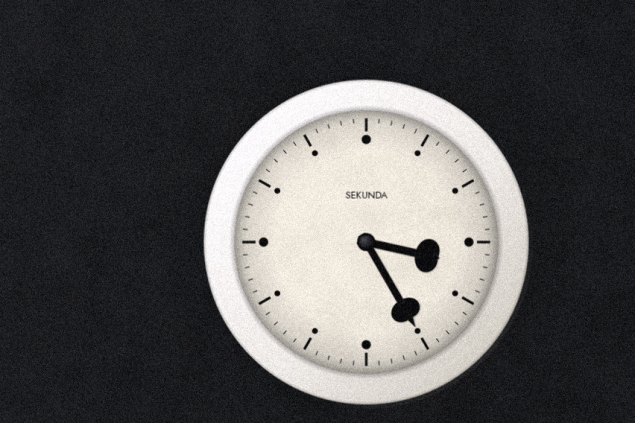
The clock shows 3:25
